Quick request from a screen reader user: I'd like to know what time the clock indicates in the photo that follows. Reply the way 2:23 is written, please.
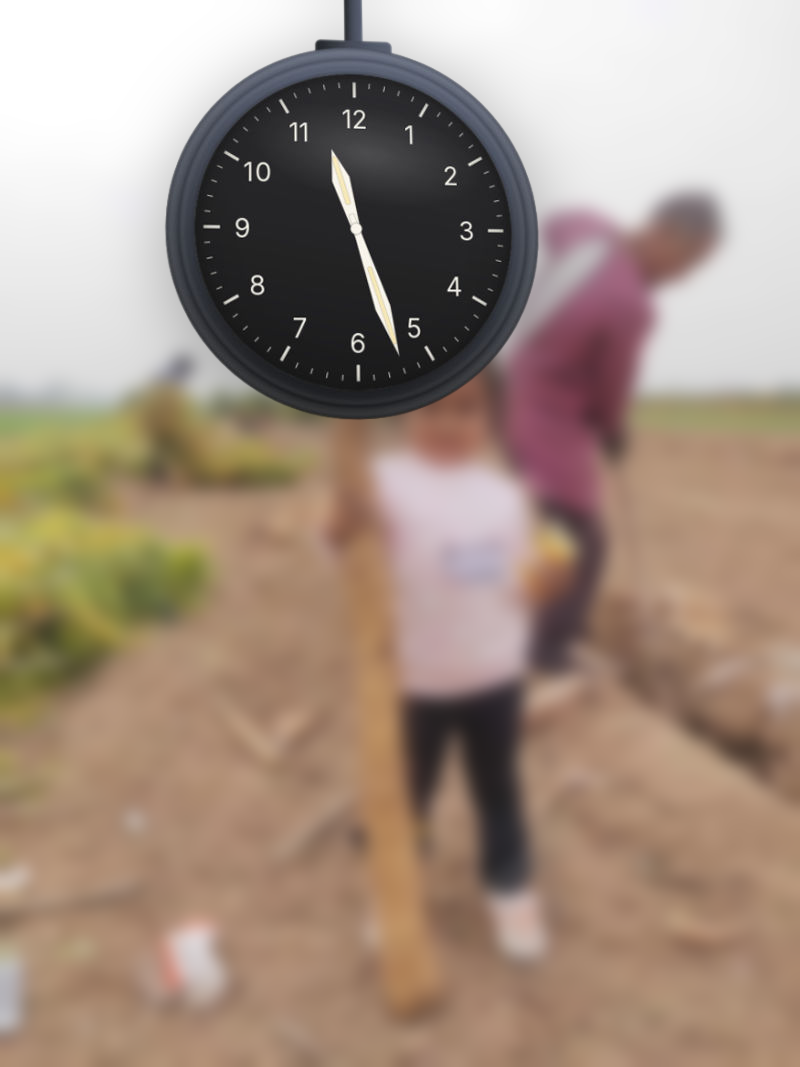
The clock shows 11:27
